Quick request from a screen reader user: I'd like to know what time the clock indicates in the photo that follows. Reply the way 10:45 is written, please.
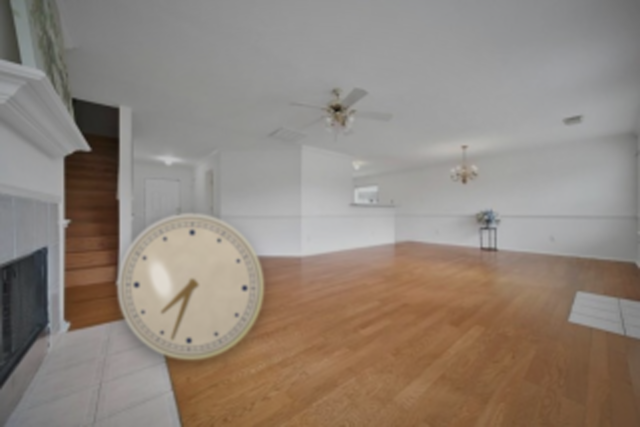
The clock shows 7:33
